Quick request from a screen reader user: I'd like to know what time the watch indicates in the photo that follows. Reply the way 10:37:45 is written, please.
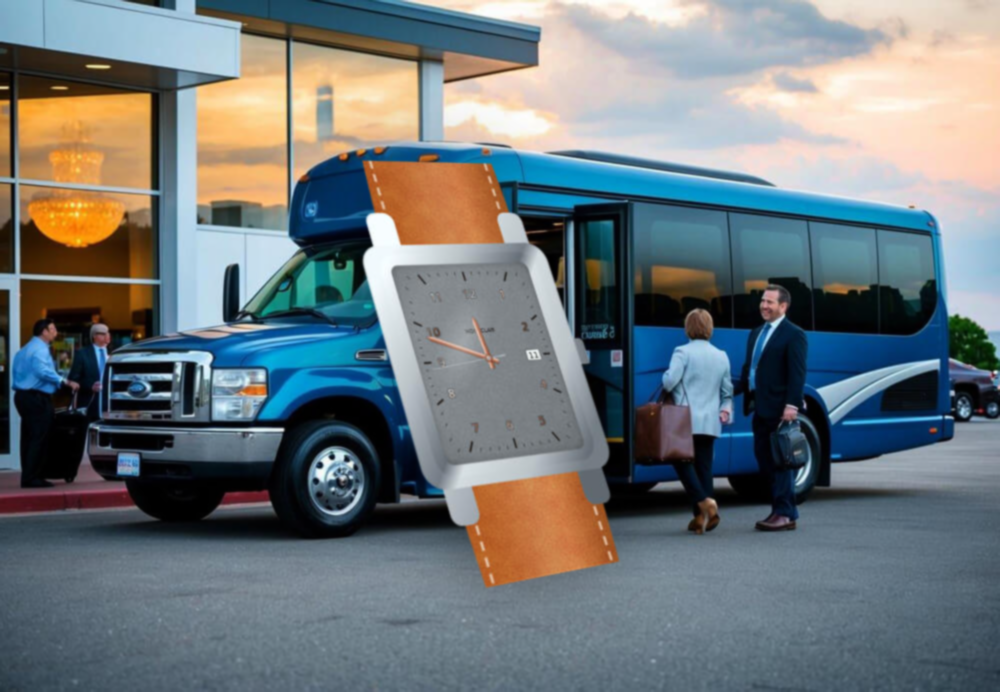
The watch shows 11:48:44
